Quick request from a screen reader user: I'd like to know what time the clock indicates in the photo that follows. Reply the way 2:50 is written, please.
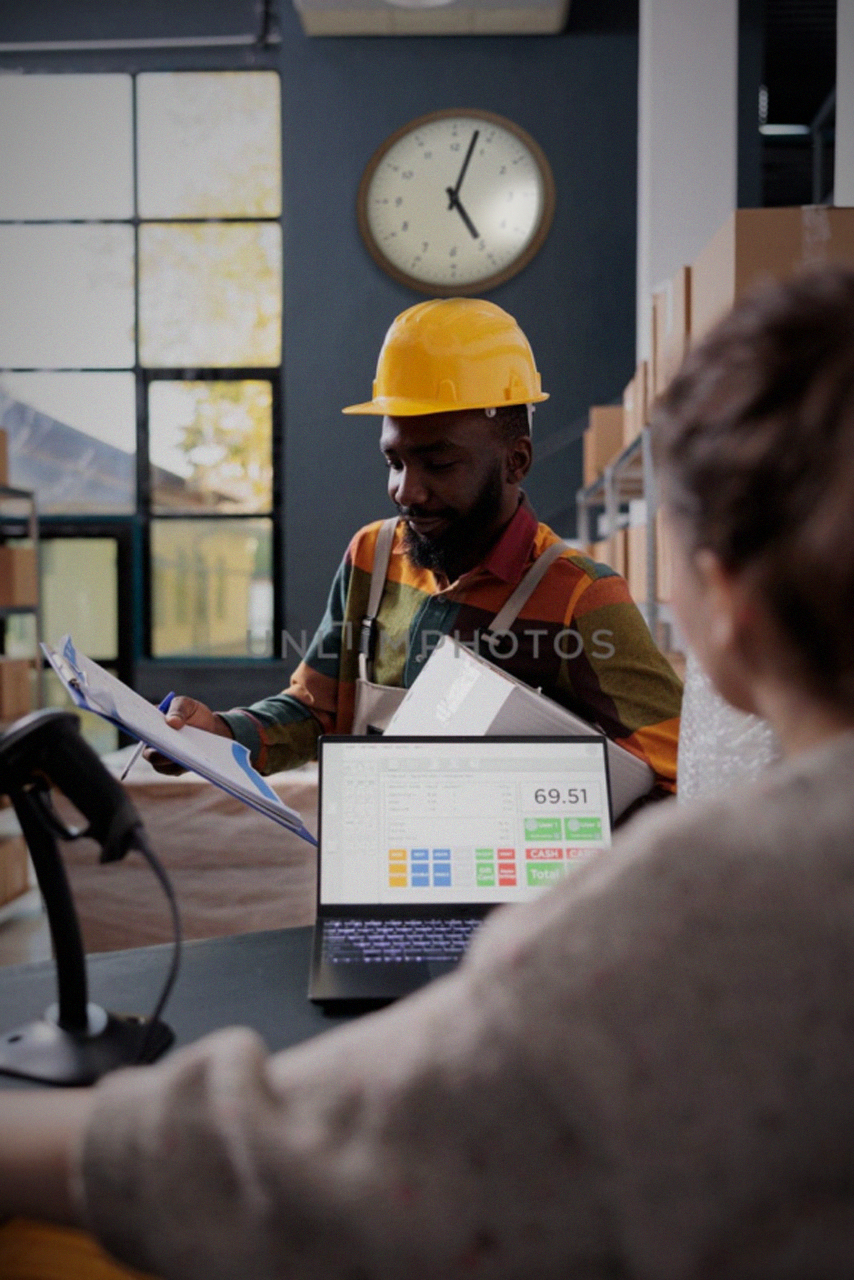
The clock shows 5:03
